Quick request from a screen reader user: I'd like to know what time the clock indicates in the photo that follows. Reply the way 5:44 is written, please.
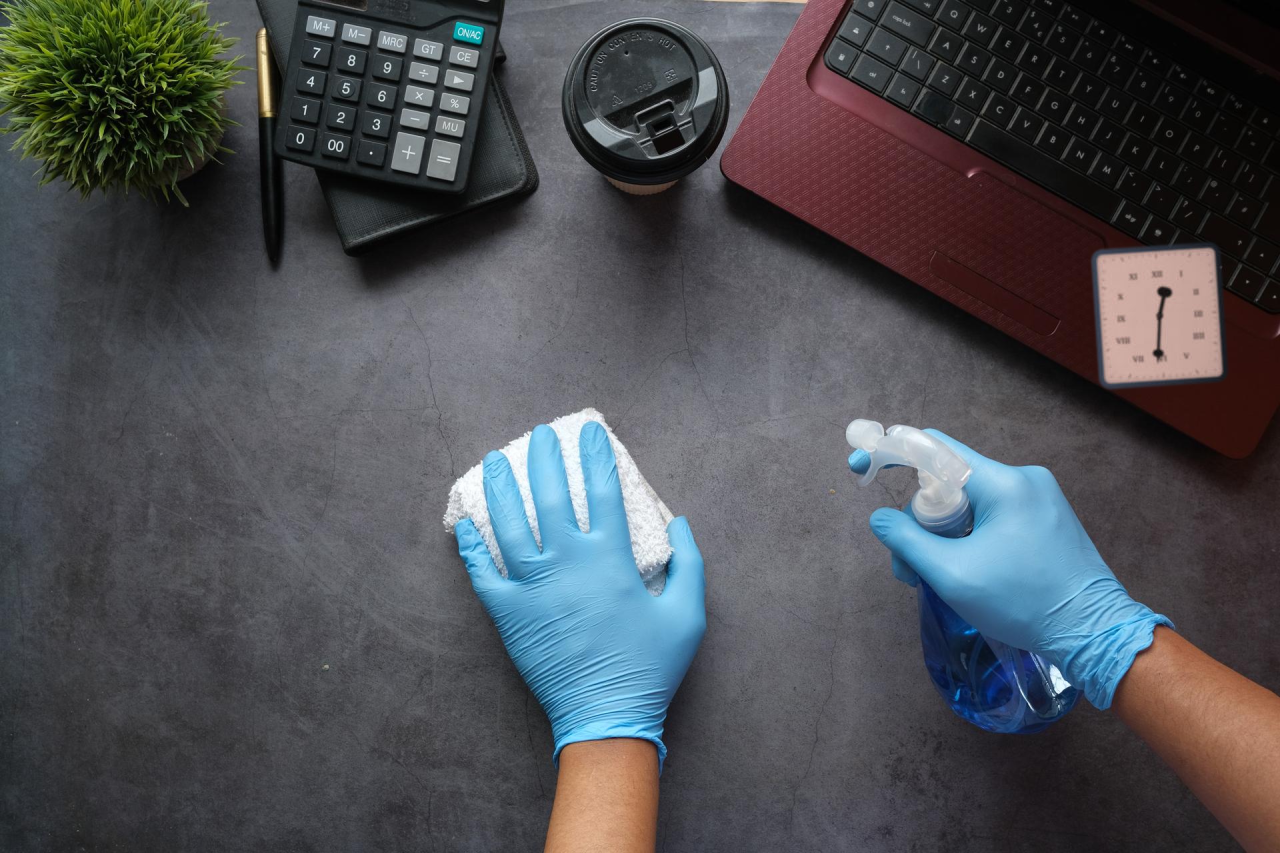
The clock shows 12:31
